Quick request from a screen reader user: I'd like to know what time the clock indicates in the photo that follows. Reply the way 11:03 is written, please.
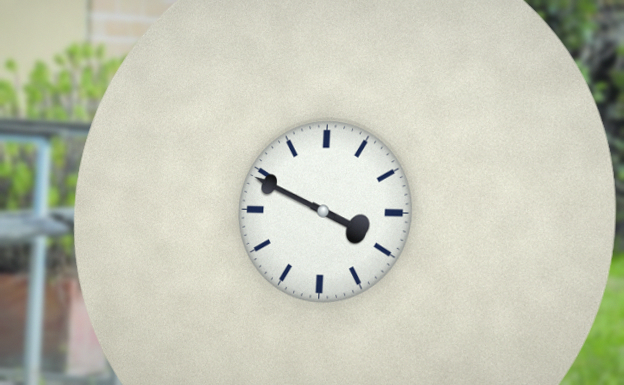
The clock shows 3:49
